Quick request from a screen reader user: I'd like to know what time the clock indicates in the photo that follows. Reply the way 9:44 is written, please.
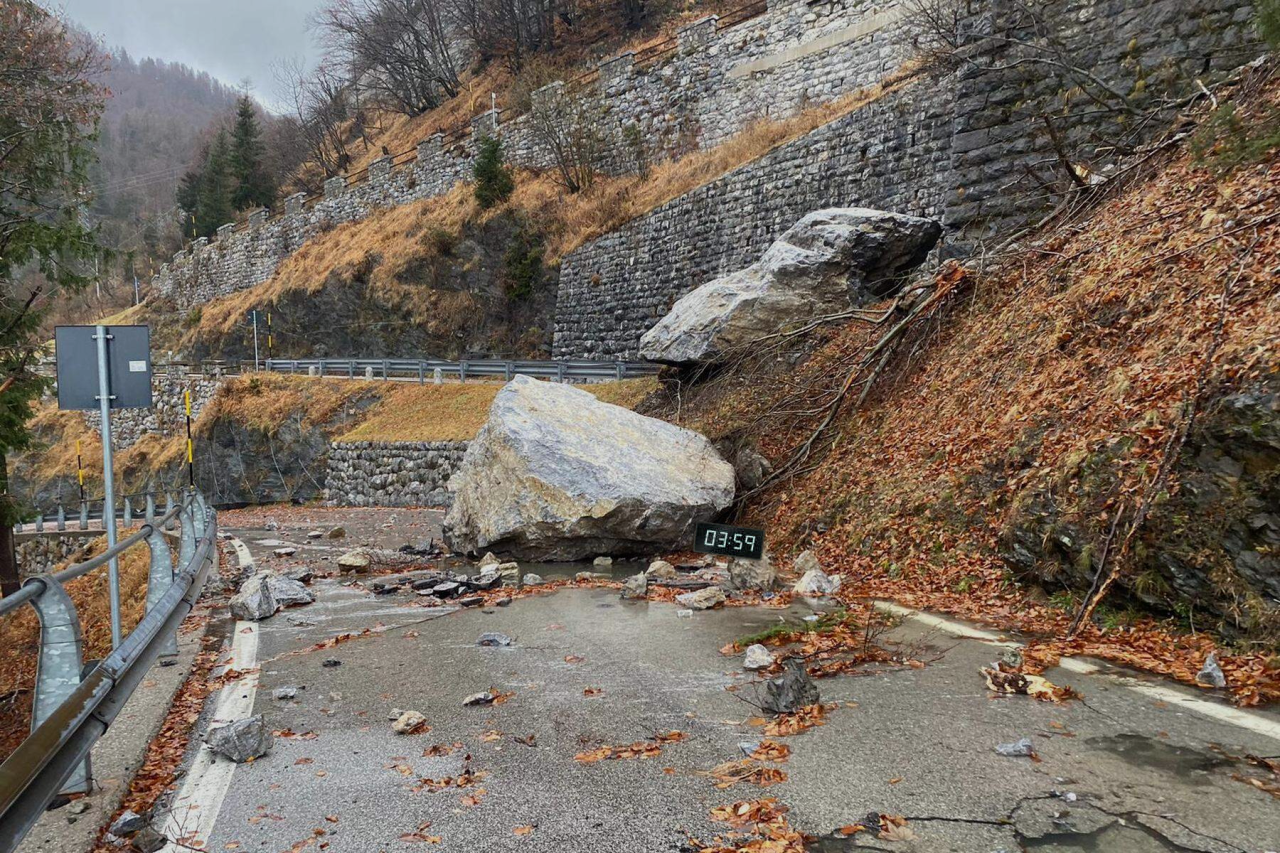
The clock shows 3:59
